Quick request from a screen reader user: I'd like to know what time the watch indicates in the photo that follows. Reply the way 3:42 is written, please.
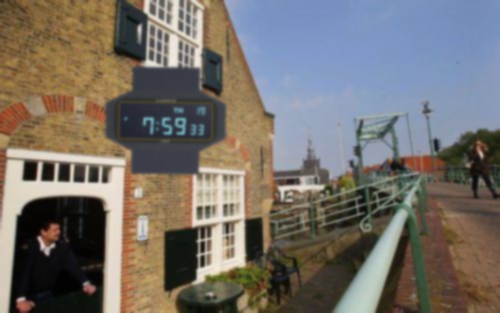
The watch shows 7:59
